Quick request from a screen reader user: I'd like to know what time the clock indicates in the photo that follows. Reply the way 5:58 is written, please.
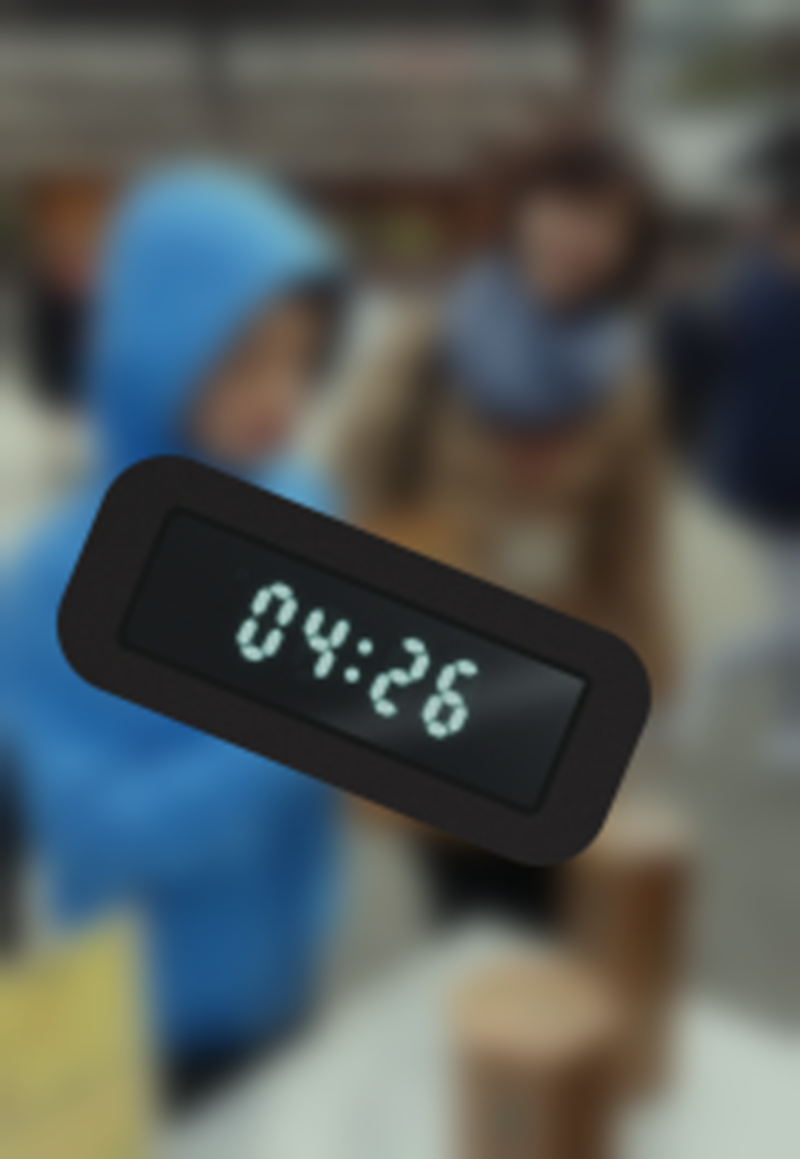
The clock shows 4:26
